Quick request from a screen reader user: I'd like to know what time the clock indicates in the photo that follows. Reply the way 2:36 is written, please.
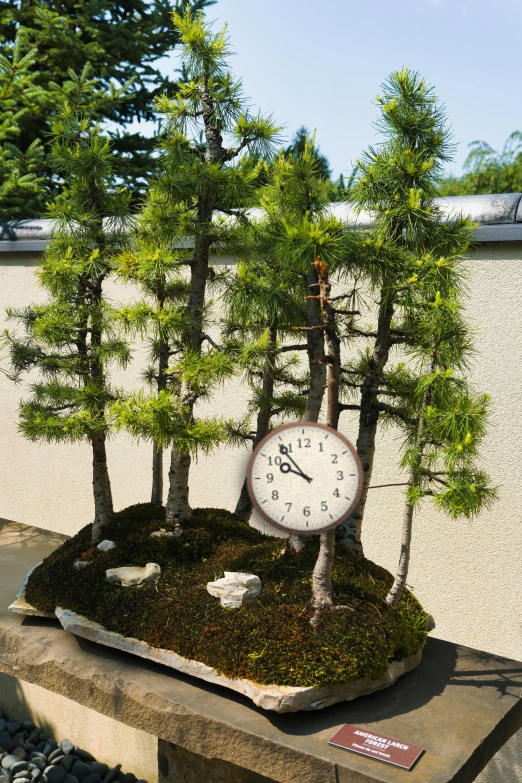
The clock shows 9:54
